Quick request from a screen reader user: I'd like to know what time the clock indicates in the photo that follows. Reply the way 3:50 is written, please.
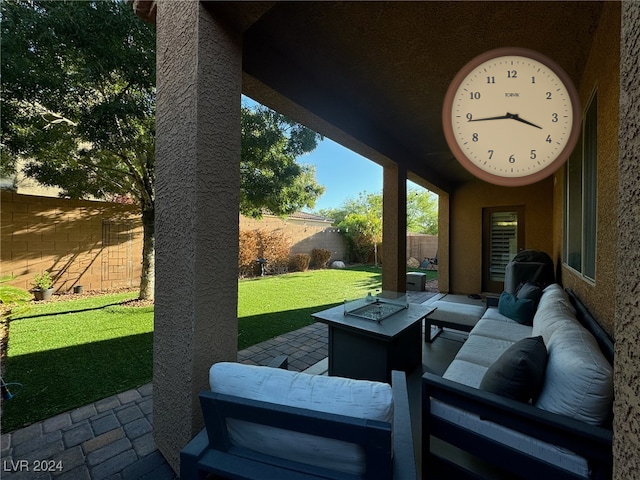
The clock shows 3:44
